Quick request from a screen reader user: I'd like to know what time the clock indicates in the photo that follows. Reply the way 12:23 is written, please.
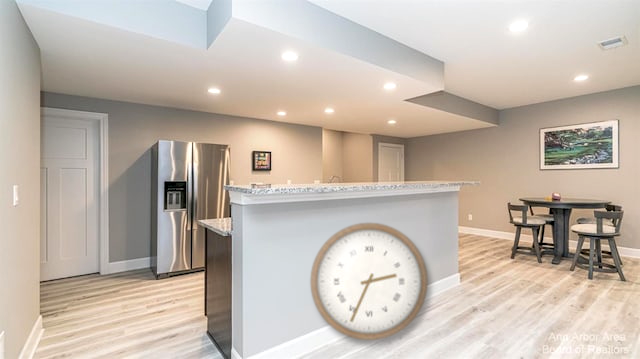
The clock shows 2:34
